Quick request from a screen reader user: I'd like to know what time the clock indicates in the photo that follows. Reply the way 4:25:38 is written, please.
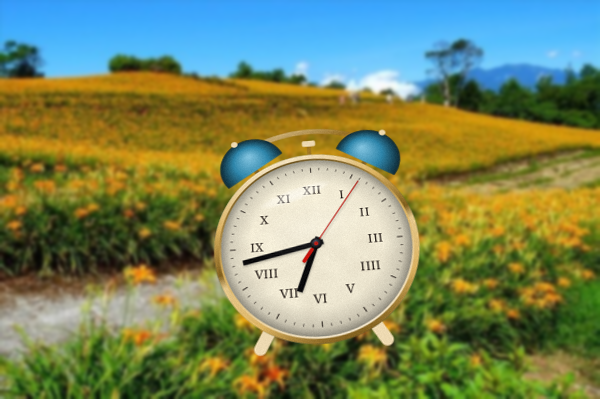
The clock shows 6:43:06
